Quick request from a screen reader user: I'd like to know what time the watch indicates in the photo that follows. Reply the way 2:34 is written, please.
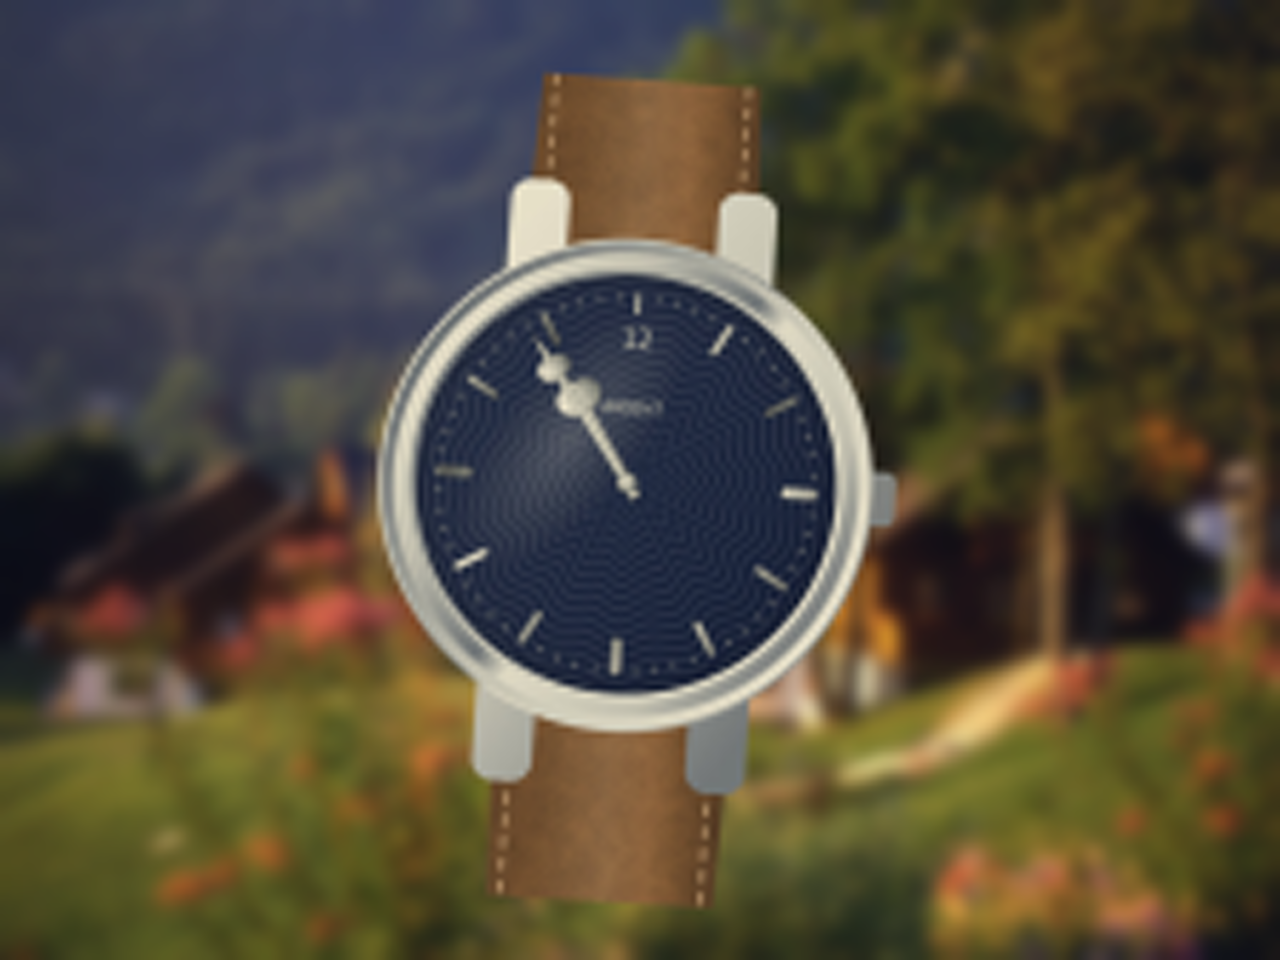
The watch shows 10:54
